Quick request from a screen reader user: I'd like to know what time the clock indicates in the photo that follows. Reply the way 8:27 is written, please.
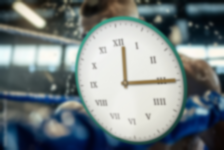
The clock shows 12:15
